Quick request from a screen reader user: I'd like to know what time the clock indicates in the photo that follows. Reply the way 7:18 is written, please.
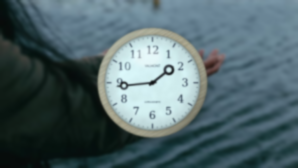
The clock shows 1:44
